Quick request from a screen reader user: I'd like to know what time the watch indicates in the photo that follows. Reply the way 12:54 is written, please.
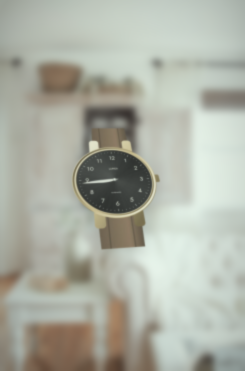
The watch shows 8:44
